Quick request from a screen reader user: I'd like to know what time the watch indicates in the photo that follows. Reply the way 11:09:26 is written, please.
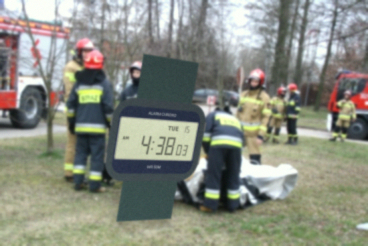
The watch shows 4:38:03
